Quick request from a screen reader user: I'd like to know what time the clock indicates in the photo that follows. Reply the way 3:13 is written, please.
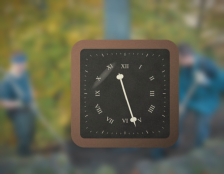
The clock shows 11:27
